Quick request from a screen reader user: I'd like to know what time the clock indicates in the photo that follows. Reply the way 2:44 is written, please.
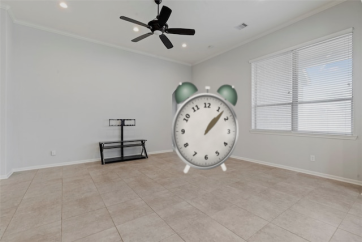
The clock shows 1:07
